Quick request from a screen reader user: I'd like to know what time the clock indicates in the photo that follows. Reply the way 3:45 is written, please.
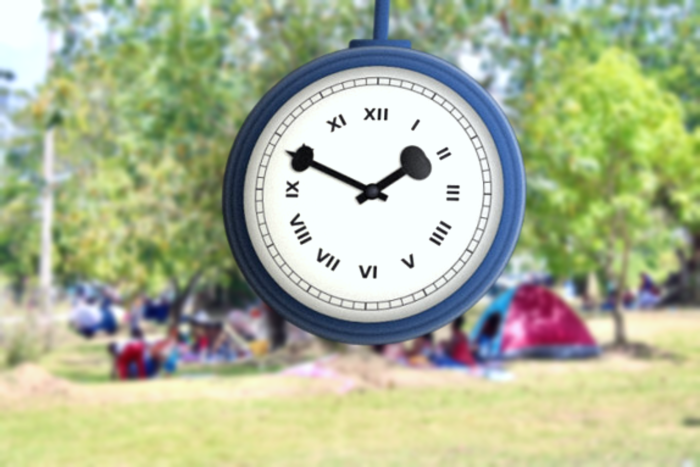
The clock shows 1:49
